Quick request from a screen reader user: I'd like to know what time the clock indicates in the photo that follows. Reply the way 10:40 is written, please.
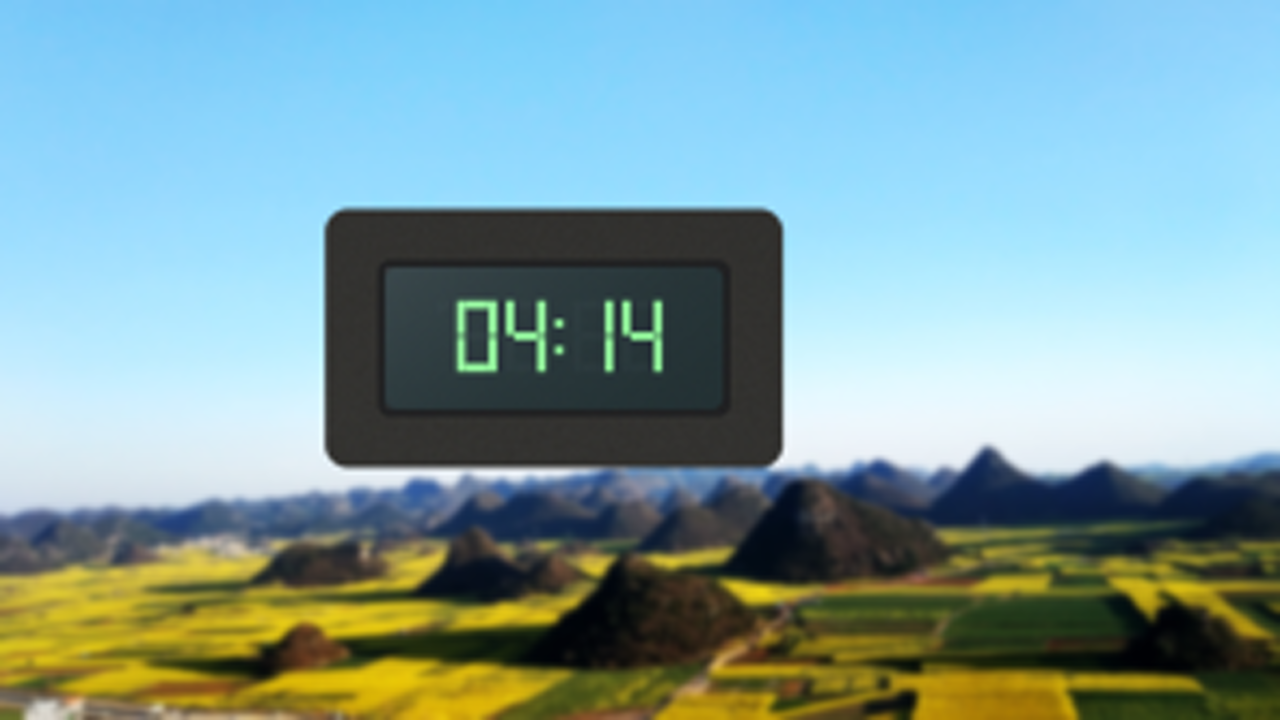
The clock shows 4:14
